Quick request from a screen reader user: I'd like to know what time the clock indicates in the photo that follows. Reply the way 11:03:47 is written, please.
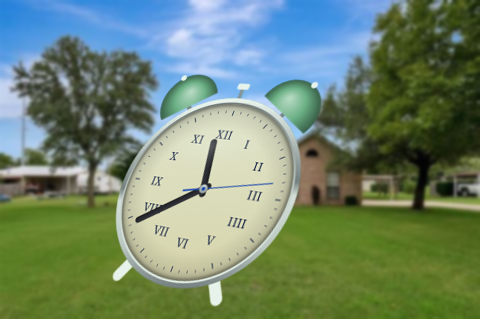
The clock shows 11:39:13
